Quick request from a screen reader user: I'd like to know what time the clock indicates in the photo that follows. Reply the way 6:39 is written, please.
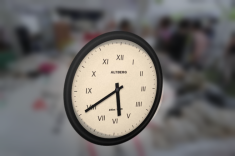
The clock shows 5:40
